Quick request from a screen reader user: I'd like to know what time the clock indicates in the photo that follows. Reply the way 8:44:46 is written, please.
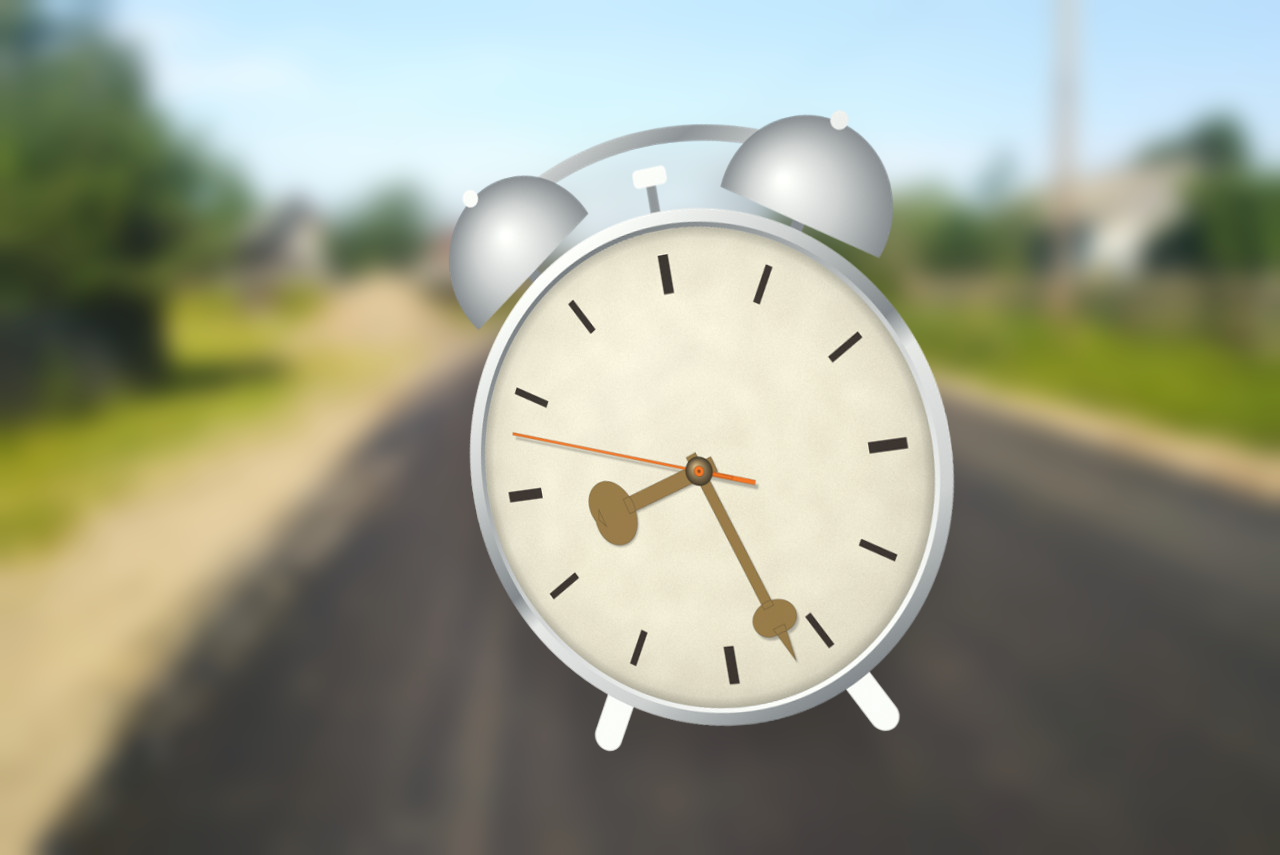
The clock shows 8:26:48
